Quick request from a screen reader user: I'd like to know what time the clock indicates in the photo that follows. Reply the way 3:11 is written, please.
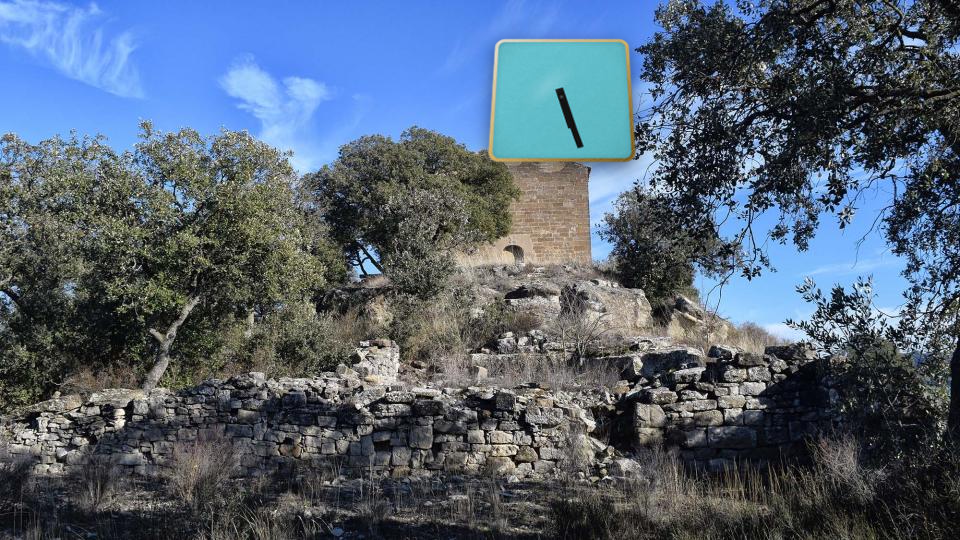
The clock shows 5:27
